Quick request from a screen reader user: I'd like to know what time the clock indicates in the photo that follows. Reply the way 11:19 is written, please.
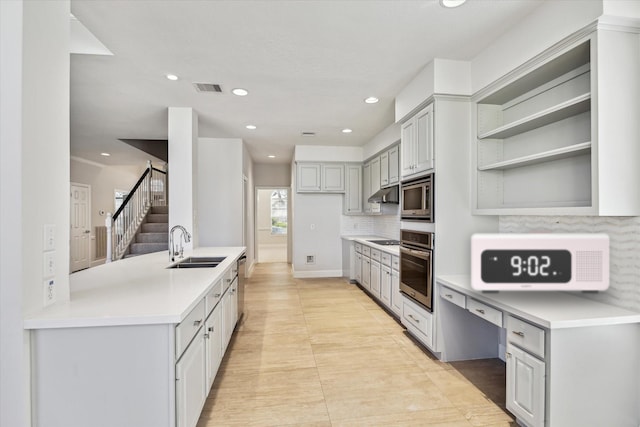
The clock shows 9:02
